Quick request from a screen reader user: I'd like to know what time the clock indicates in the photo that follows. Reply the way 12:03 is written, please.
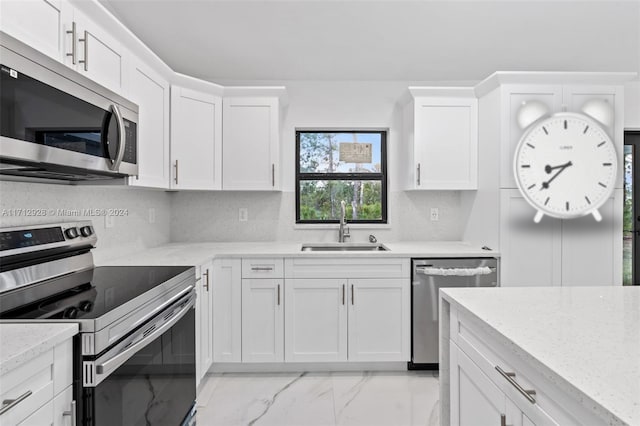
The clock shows 8:38
